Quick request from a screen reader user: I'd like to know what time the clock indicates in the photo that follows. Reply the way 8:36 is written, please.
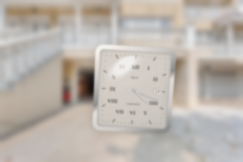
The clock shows 4:18
